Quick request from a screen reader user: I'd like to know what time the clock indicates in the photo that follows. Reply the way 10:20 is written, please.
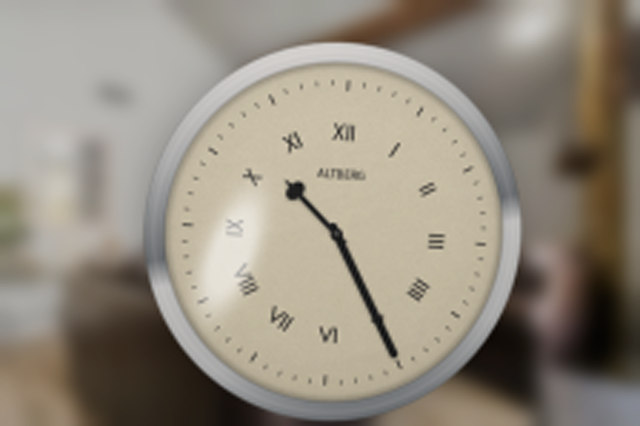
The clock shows 10:25
